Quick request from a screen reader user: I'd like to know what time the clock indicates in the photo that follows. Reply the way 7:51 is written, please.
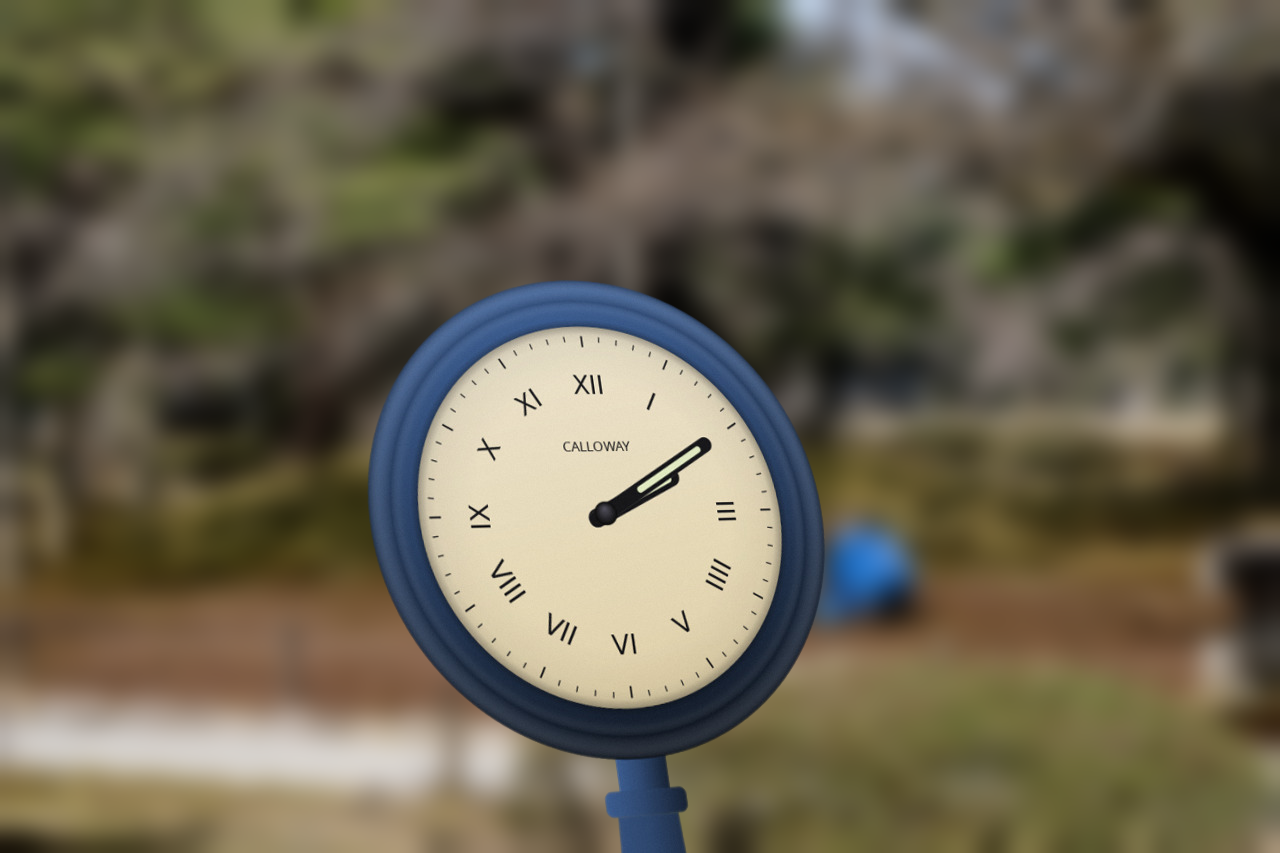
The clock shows 2:10
